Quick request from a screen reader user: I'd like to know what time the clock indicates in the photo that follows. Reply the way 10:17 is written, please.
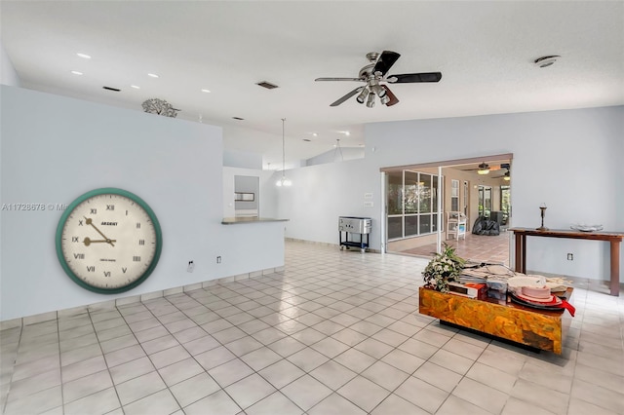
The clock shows 8:52
